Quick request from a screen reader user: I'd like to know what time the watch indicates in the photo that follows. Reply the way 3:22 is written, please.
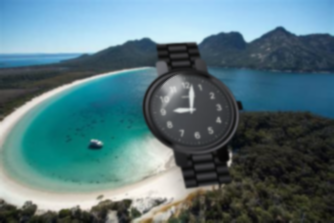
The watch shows 9:02
